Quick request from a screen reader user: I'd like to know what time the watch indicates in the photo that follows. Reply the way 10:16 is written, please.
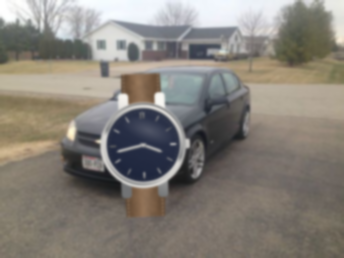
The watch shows 3:43
